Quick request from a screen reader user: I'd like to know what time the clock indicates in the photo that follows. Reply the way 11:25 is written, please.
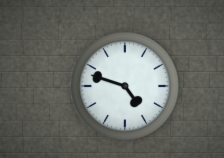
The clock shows 4:48
